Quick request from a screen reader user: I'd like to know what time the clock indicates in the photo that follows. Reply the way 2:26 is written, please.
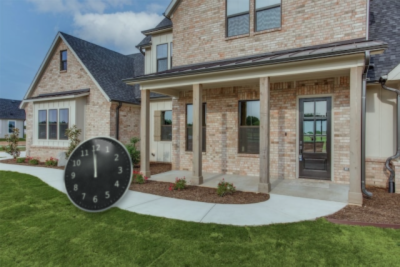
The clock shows 11:59
